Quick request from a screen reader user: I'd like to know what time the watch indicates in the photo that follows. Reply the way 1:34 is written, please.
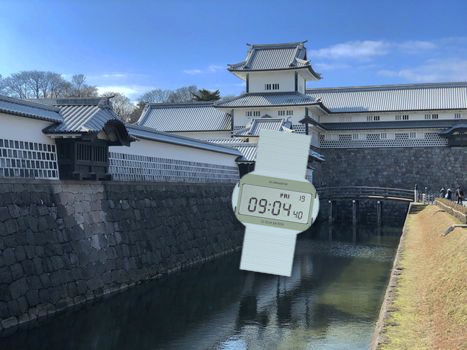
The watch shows 9:04
